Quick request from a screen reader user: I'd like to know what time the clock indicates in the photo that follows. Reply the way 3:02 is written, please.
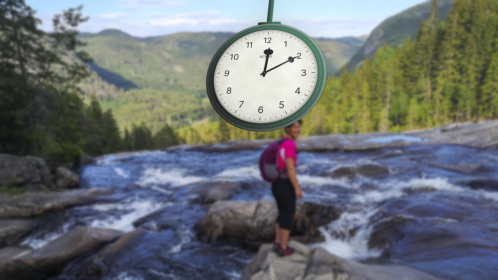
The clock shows 12:10
